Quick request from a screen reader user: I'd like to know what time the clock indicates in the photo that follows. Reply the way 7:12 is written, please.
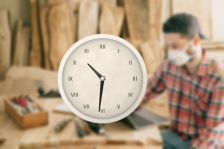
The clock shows 10:31
